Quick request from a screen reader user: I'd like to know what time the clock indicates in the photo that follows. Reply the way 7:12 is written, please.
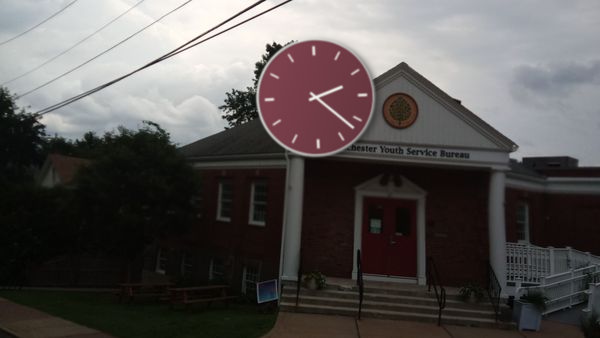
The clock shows 2:22
